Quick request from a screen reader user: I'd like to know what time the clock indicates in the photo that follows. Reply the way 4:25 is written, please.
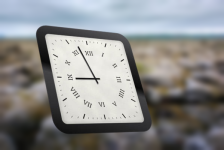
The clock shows 8:57
